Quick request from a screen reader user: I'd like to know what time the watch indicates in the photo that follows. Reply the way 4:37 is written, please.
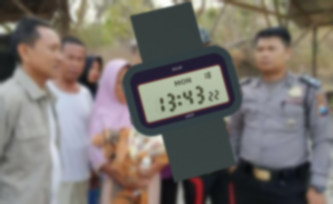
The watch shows 13:43
